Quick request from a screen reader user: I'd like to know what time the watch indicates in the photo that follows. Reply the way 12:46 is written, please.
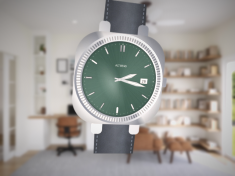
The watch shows 2:17
